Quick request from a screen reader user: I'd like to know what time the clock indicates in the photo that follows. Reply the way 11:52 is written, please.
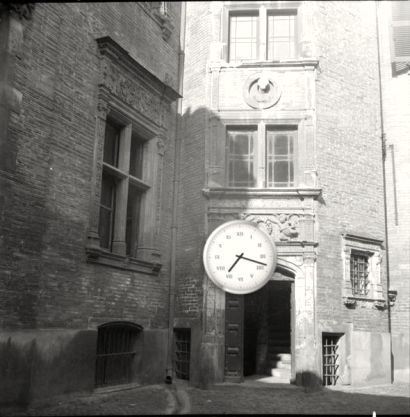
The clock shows 7:18
